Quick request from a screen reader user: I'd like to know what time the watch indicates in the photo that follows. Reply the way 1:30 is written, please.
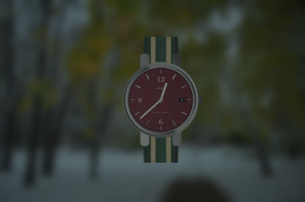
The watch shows 12:38
